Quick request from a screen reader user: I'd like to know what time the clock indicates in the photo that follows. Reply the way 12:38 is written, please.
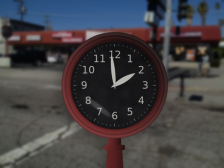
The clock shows 1:59
